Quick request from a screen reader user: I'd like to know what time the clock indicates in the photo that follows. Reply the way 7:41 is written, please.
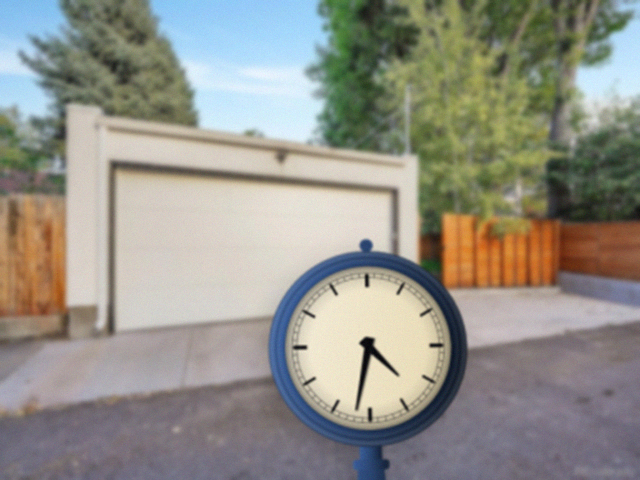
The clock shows 4:32
